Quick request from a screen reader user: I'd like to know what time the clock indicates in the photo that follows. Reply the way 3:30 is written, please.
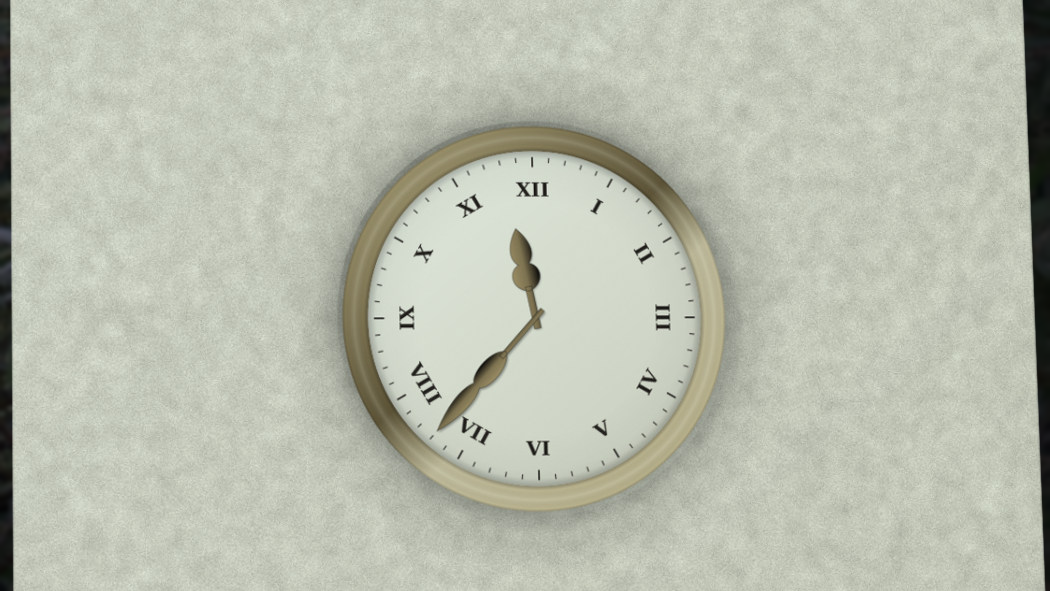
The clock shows 11:37
